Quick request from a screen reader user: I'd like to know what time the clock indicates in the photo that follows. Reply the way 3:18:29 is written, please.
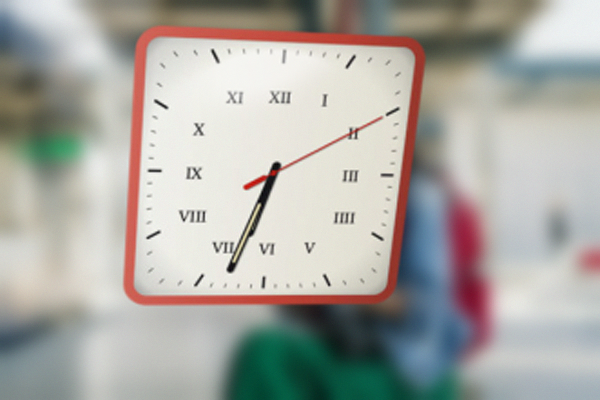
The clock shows 6:33:10
